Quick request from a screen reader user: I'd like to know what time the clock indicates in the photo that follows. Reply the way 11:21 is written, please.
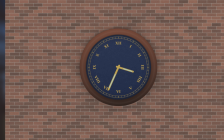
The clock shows 3:34
